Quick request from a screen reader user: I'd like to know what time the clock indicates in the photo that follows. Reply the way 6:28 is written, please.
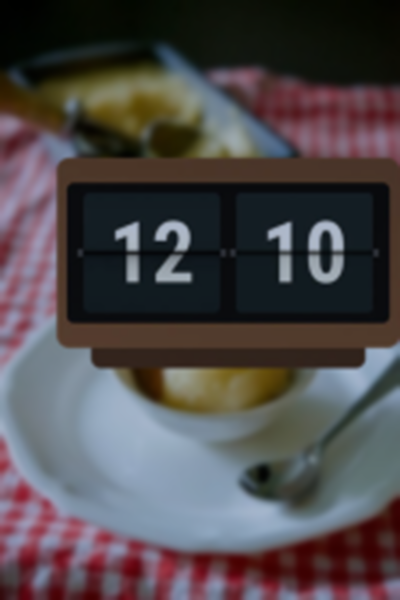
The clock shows 12:10
